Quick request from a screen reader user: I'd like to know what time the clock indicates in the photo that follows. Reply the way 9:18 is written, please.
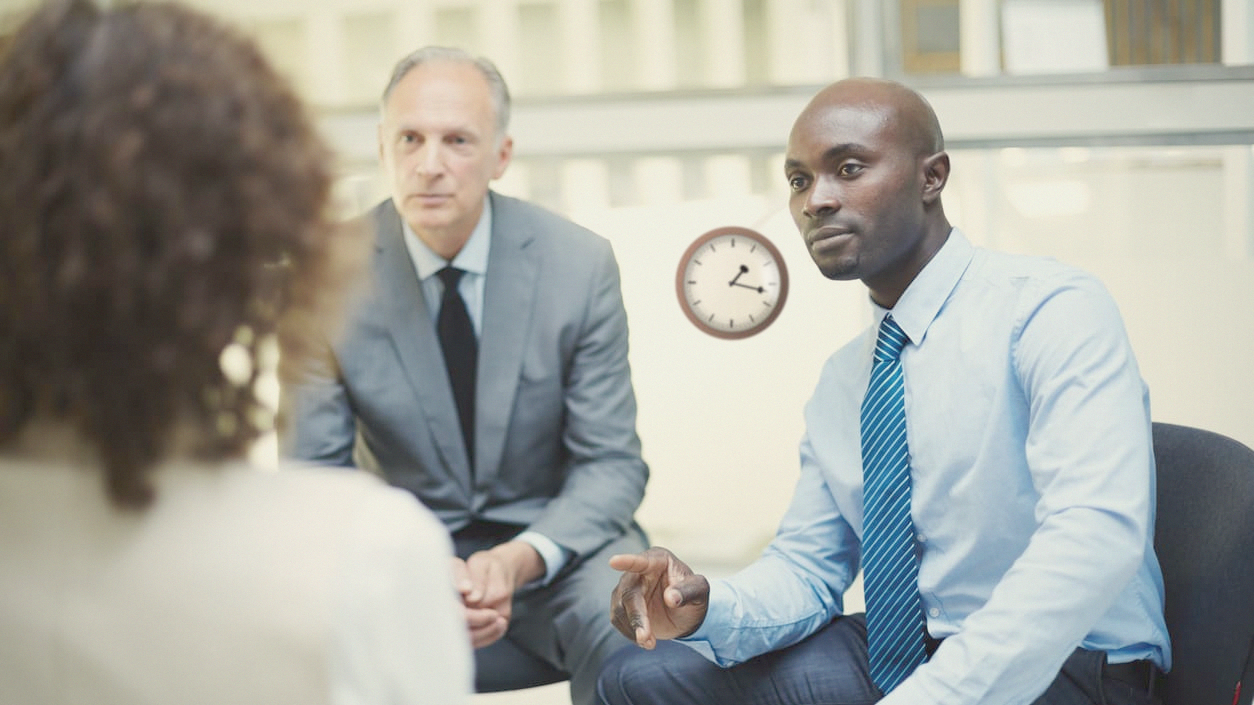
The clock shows 1:17
